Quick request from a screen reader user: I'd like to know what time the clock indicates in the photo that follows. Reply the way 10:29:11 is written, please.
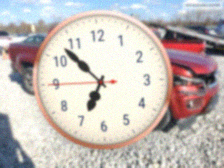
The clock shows 6:52:45
